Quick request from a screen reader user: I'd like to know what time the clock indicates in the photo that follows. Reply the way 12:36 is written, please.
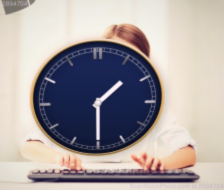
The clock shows 1:30
